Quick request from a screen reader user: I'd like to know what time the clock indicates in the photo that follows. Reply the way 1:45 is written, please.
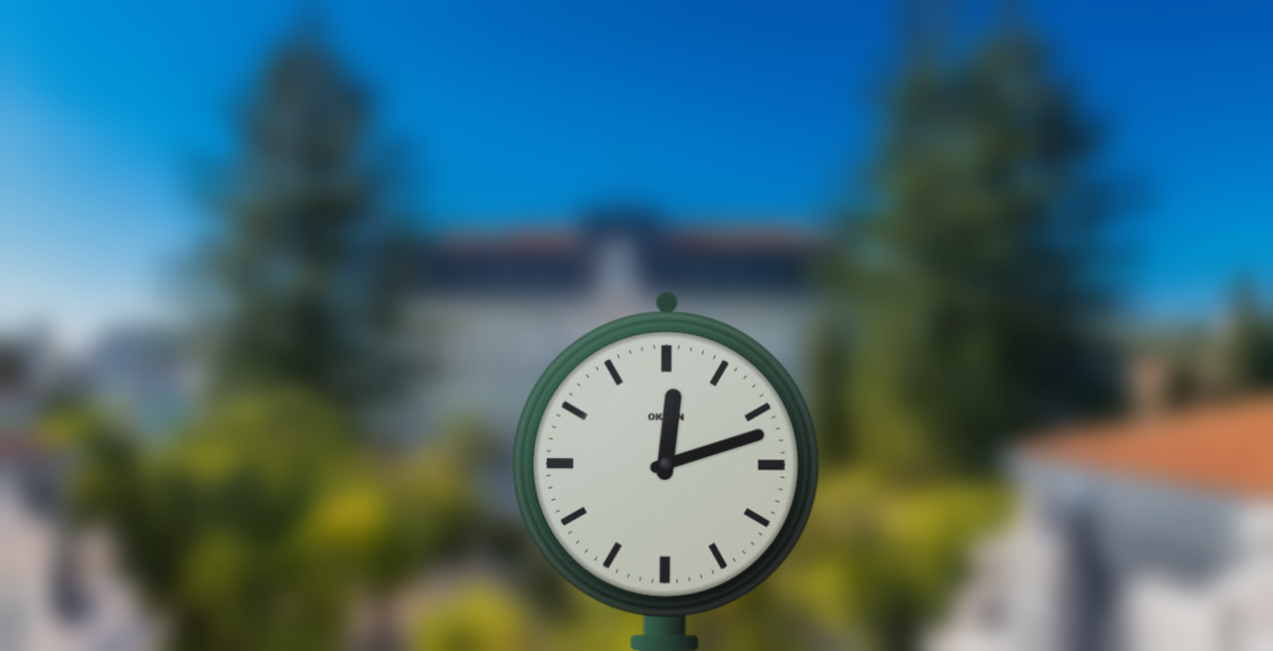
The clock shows 12:12
